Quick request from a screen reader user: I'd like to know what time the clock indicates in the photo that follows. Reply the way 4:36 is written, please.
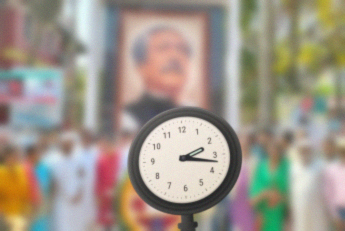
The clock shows 2:17
